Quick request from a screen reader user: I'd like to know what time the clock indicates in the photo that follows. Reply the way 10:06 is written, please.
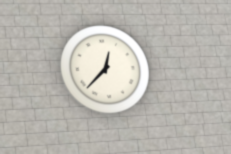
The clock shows 12:38
